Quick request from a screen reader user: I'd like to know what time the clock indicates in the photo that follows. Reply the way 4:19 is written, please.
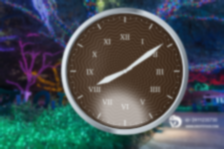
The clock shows 8:09
